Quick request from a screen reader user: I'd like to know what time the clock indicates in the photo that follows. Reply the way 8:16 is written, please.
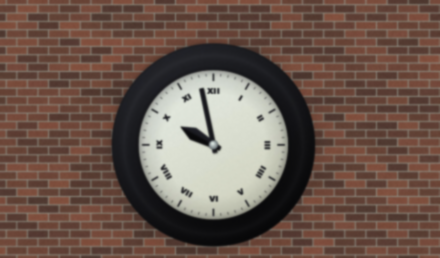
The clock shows 9:58
